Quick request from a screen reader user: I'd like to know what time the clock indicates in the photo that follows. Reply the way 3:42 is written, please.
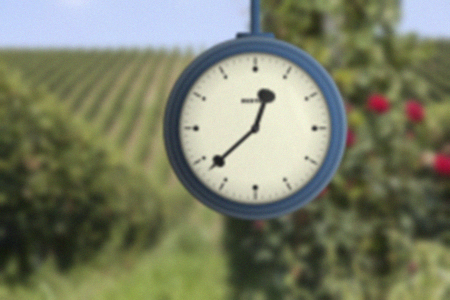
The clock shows 12:38
